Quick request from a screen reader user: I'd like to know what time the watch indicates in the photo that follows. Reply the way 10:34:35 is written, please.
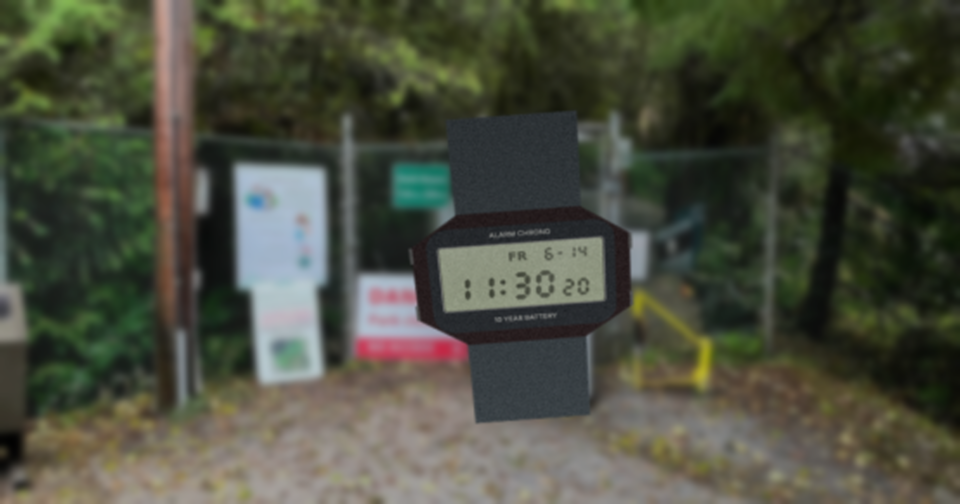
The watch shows 11:30:20
